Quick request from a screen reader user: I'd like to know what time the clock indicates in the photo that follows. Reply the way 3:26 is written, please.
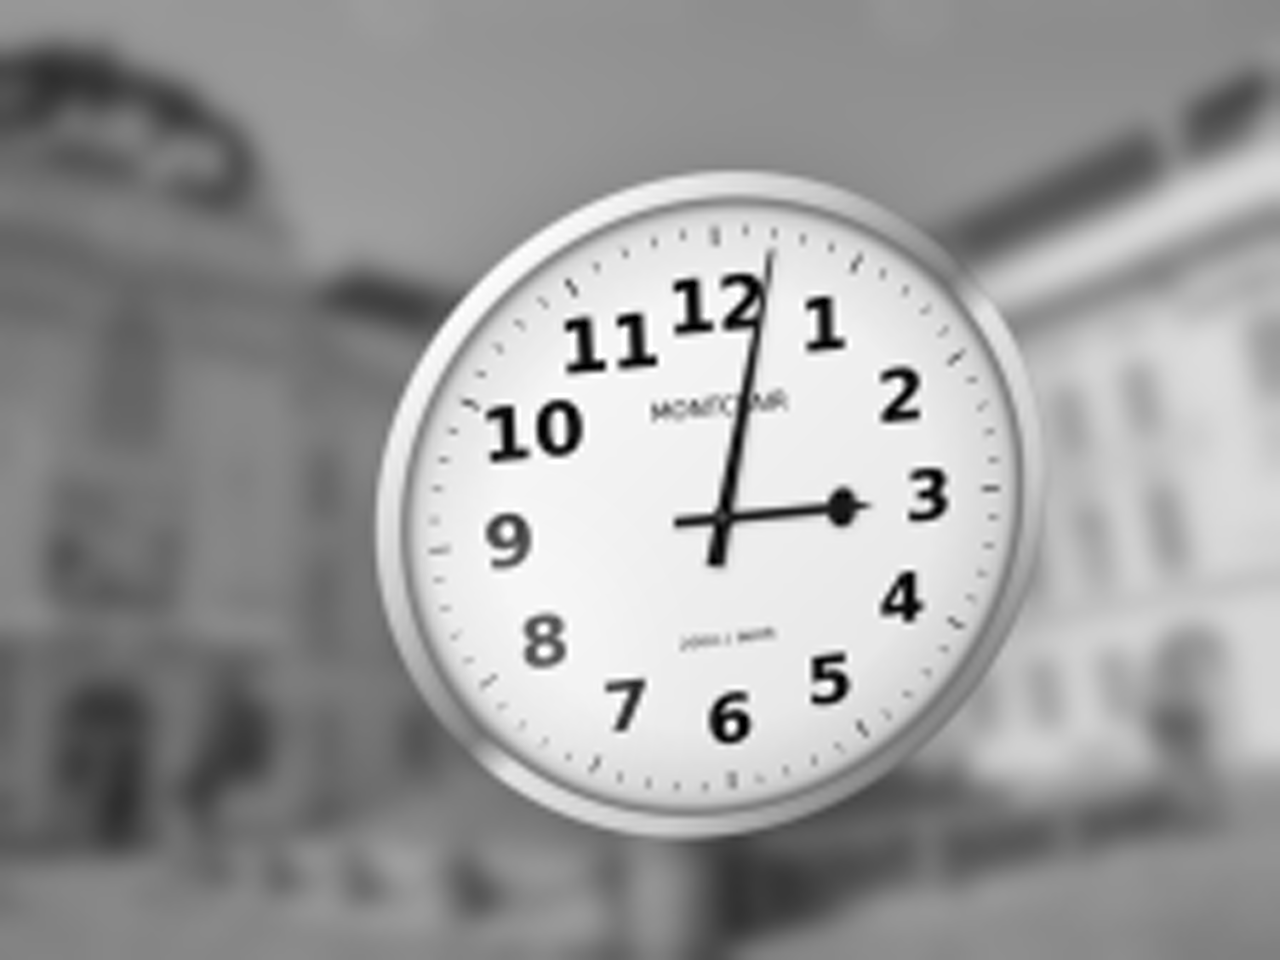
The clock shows 3:02
